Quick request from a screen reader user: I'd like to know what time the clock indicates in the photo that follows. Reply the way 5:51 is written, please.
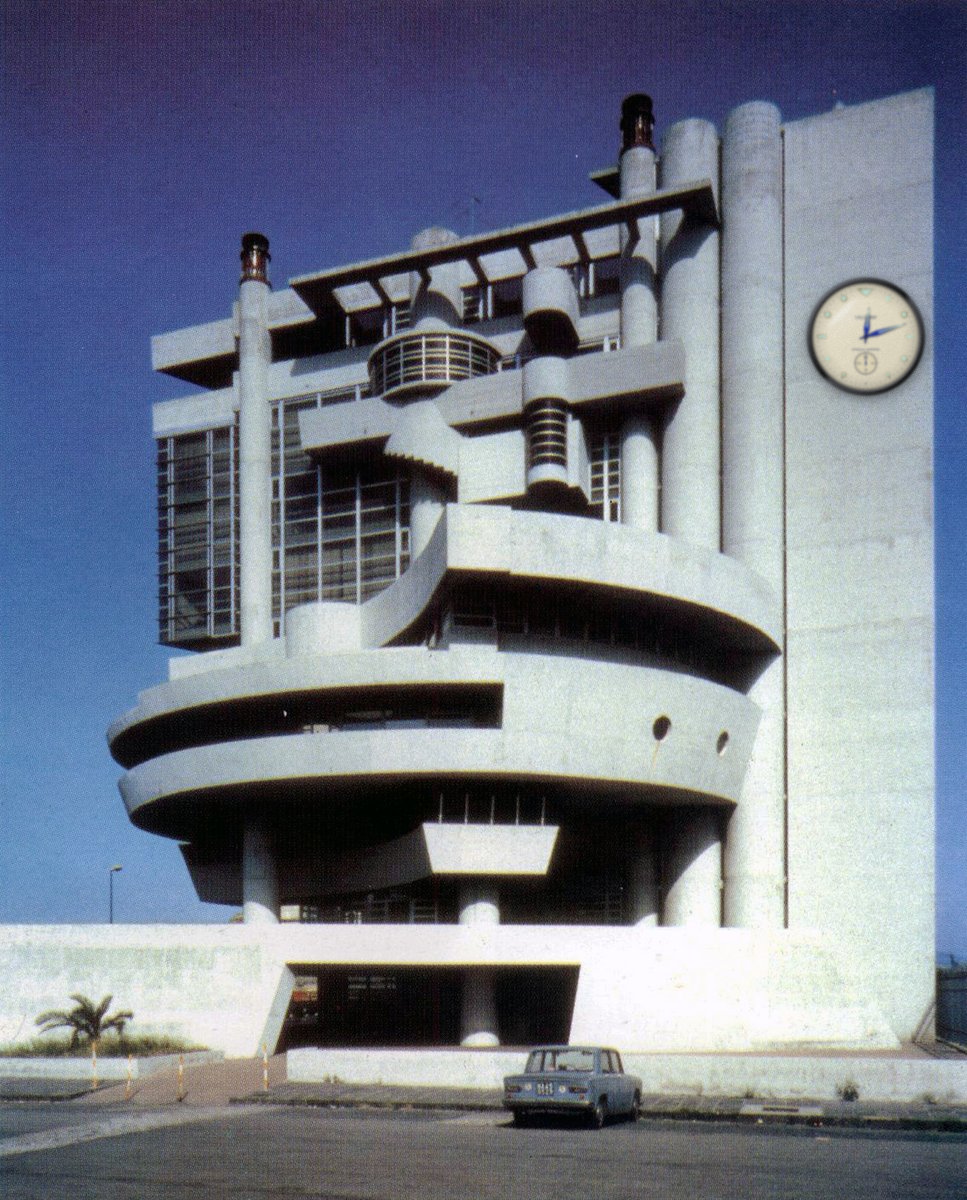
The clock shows 12:12
